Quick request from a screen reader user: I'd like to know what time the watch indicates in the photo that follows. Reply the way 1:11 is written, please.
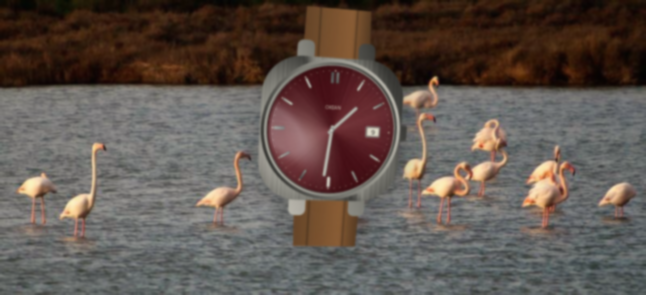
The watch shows 1:31
